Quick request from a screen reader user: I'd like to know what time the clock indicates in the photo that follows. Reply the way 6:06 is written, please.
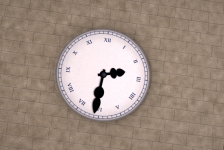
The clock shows 2:31
